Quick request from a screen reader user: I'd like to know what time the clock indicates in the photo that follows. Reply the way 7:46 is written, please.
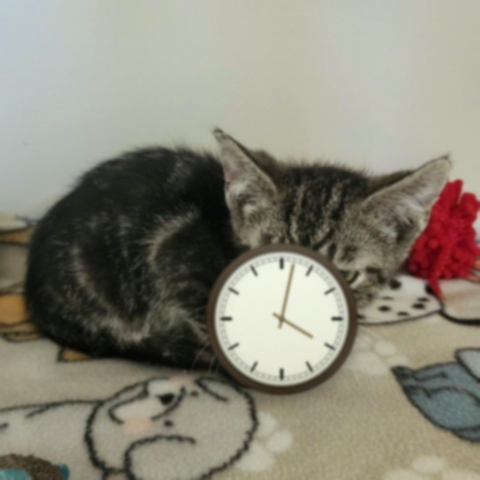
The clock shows 4:02
